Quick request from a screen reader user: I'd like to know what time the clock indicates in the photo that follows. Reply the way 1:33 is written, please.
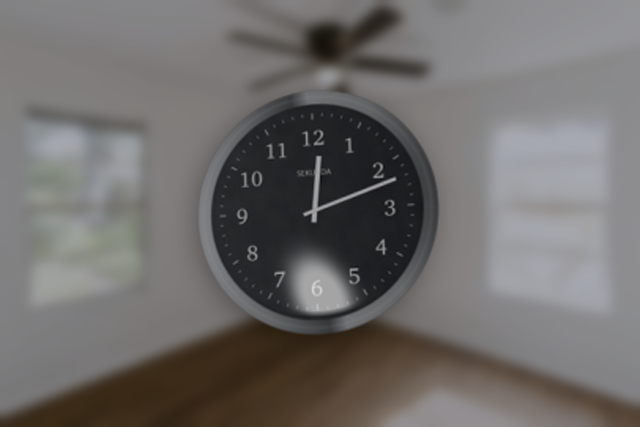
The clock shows 12:12
